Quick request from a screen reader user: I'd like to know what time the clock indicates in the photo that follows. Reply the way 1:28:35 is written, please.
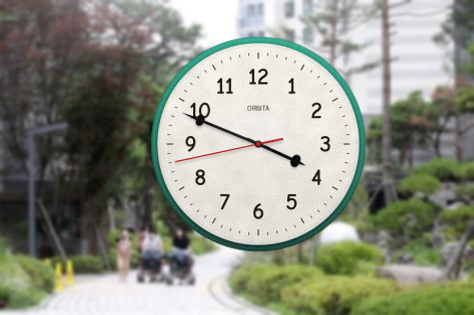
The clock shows 3:48:43
